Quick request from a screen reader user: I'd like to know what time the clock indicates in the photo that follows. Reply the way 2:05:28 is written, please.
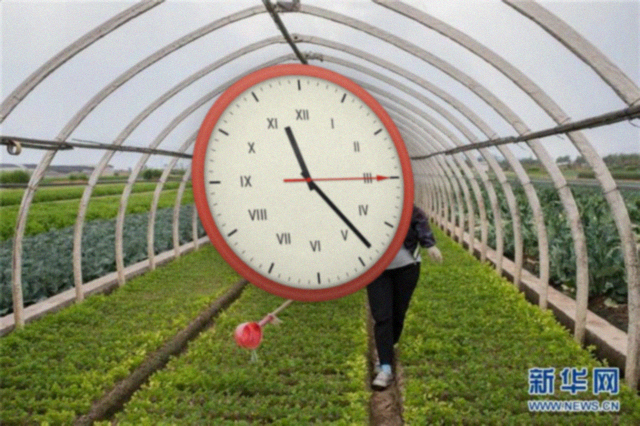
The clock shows 11:23:15
